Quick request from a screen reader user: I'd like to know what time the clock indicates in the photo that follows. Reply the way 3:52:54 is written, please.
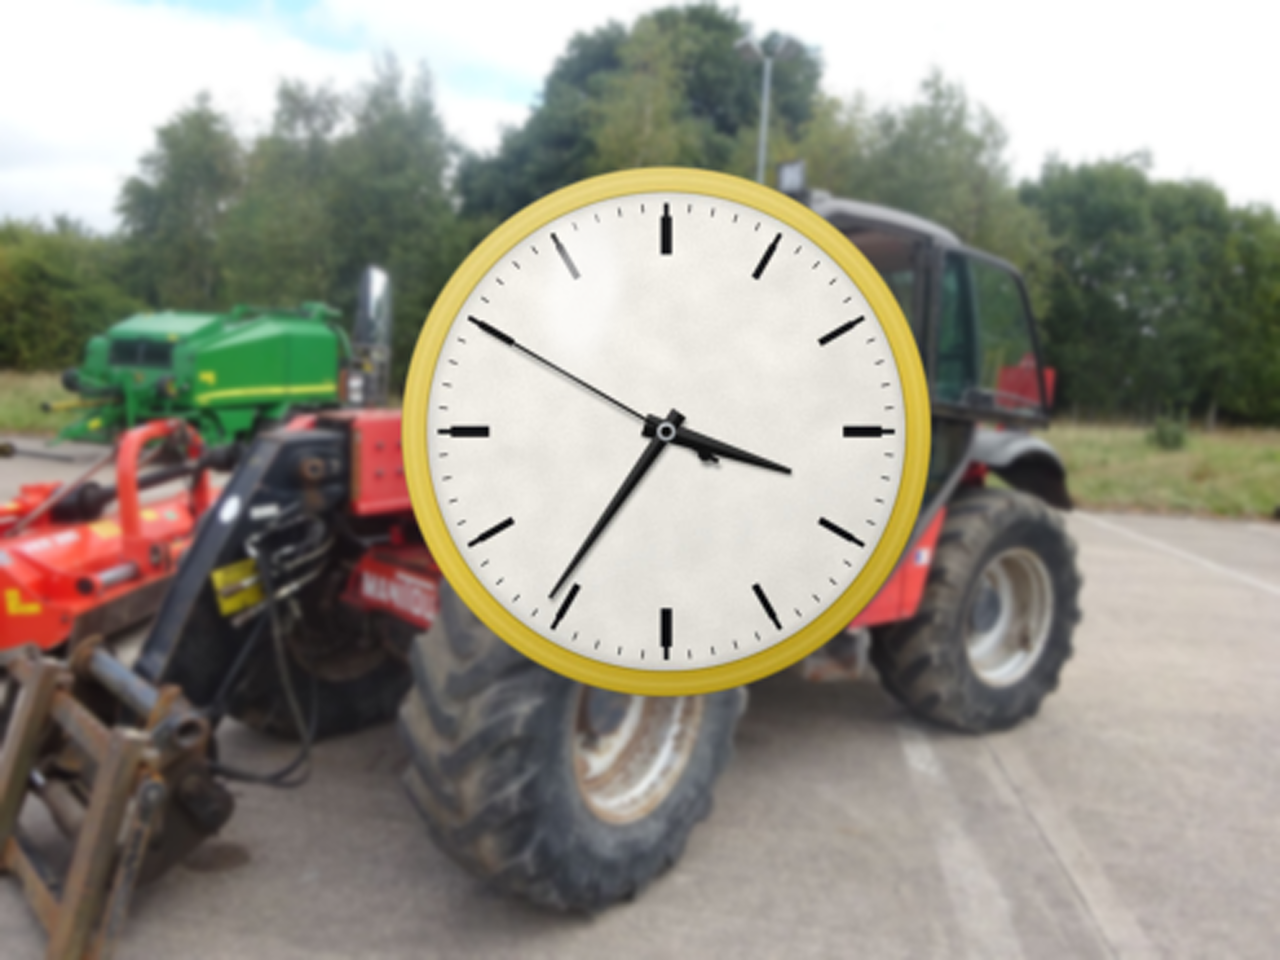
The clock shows 3:35:50
